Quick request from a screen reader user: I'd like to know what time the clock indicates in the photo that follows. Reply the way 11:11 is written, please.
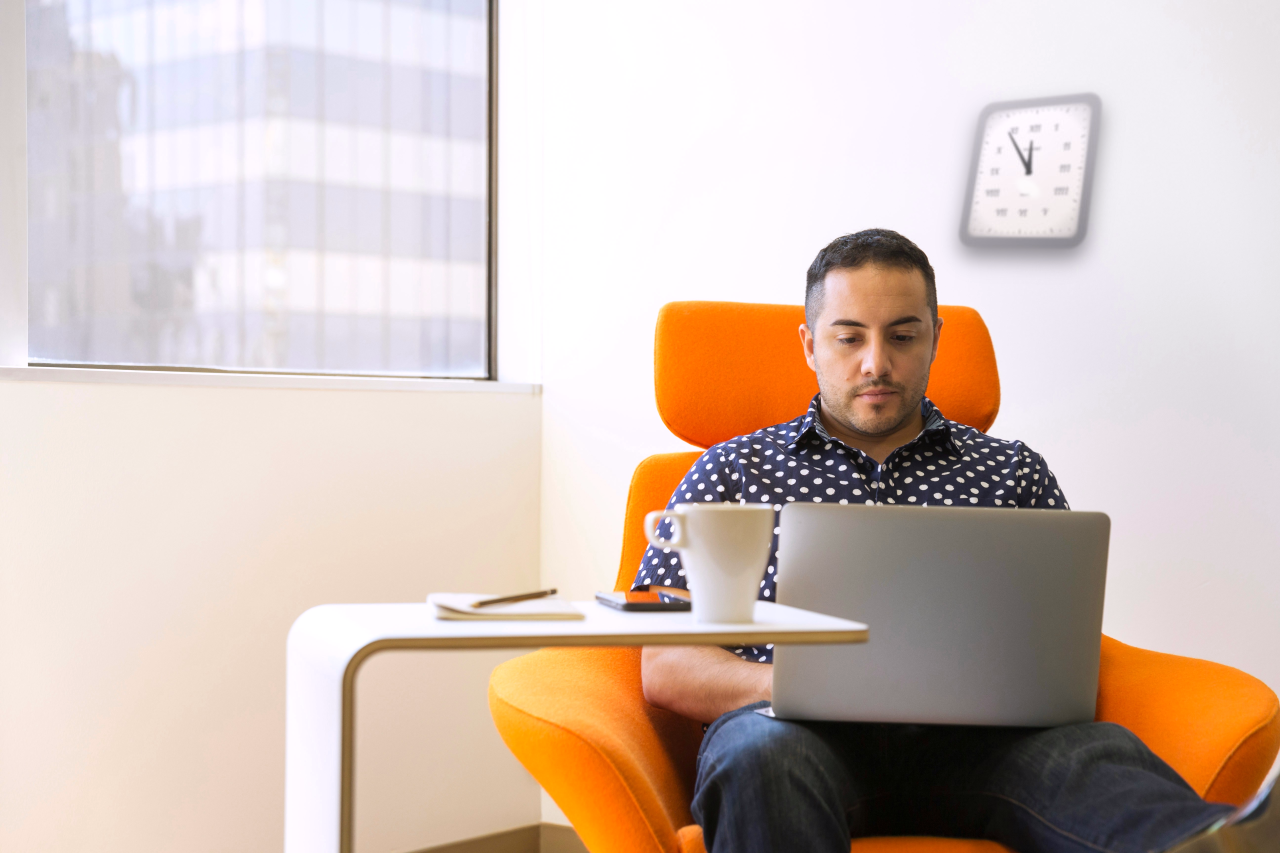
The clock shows 11:54
